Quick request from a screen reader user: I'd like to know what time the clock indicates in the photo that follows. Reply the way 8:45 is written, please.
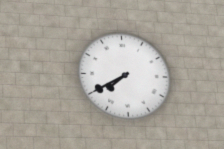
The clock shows 7:40
